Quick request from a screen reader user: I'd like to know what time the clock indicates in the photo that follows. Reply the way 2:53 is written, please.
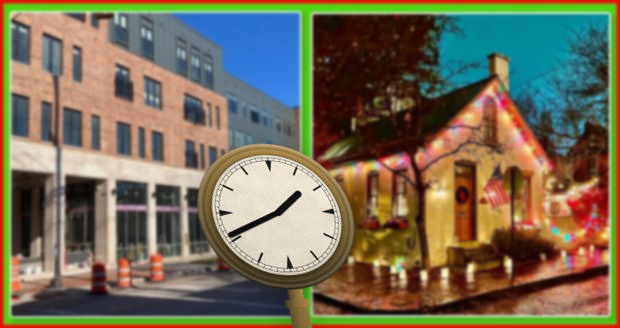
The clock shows 1:41
